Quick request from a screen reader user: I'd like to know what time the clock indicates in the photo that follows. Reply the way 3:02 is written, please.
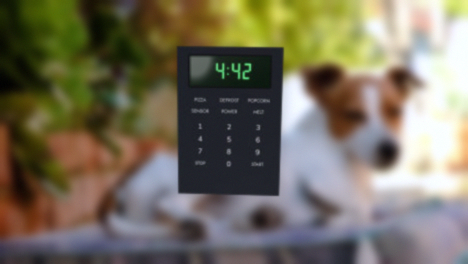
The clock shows 4:42
